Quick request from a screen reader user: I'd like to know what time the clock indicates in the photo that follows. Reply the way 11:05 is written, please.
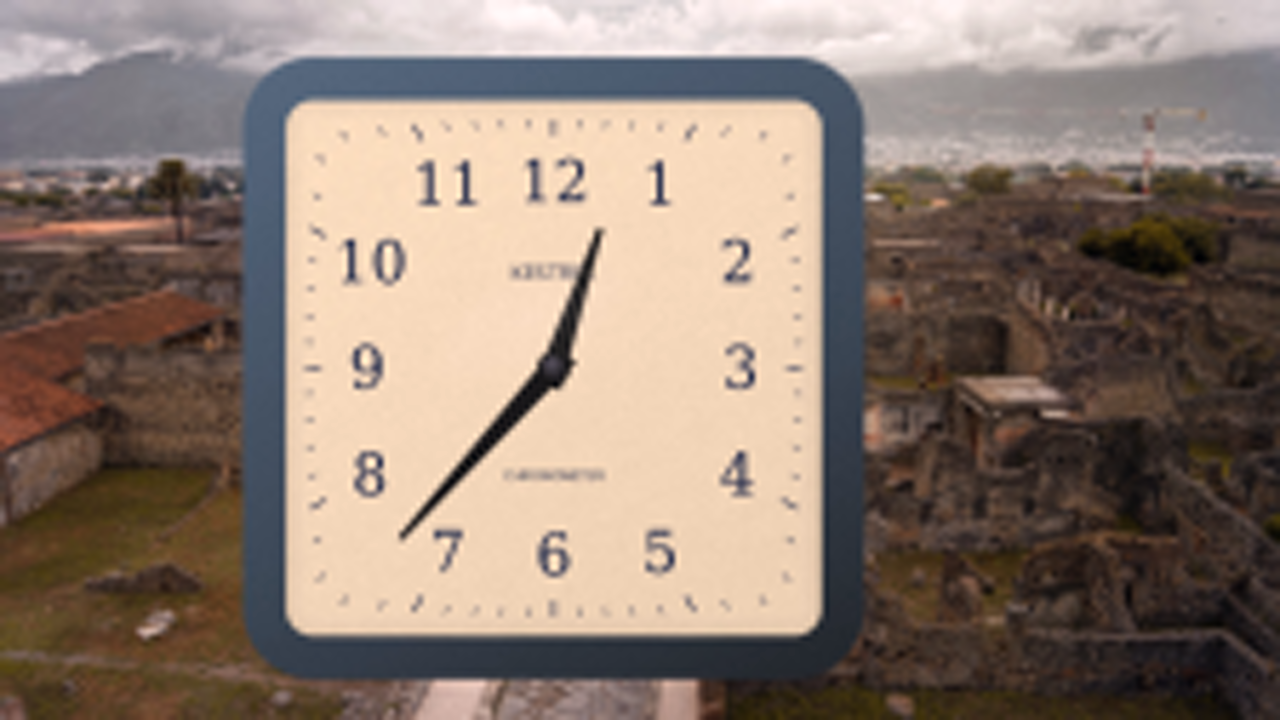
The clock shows 12:37
